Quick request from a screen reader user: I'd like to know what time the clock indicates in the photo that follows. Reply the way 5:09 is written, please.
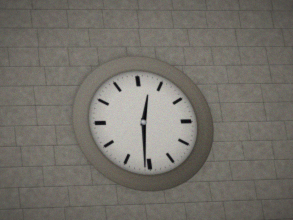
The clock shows 12:31
